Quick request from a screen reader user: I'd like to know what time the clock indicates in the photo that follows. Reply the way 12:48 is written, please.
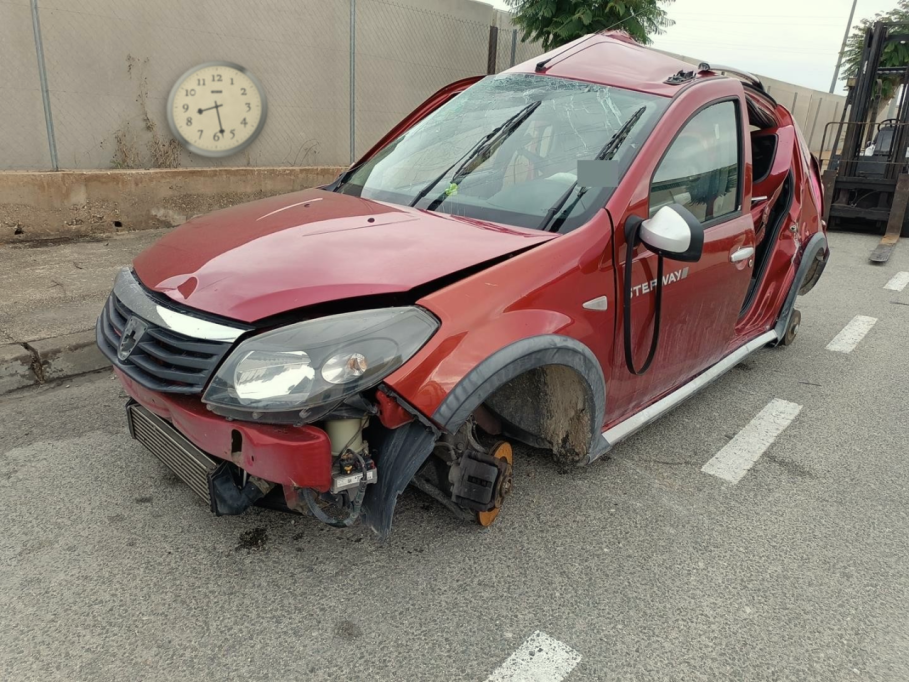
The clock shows 8:28
